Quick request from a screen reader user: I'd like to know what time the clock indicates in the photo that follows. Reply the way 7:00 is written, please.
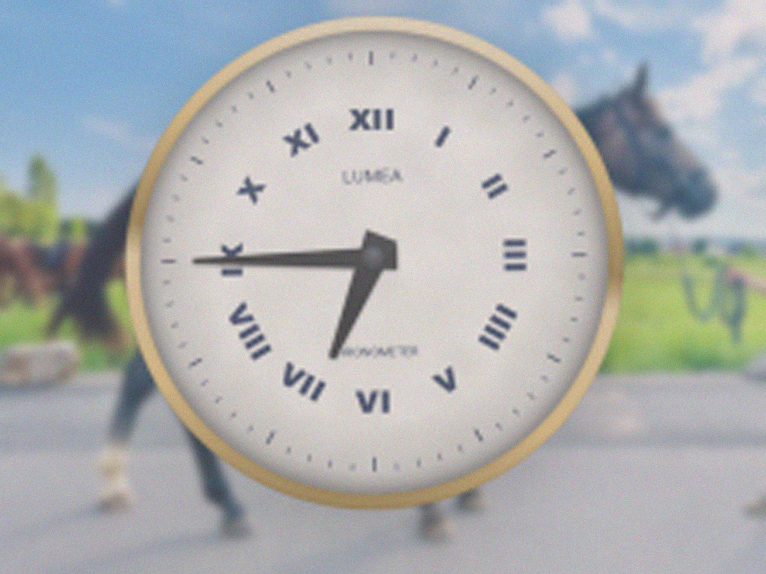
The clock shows 6:45
